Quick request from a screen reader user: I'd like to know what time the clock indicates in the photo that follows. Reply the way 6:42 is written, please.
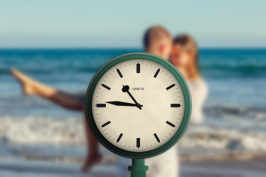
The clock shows 10:46
